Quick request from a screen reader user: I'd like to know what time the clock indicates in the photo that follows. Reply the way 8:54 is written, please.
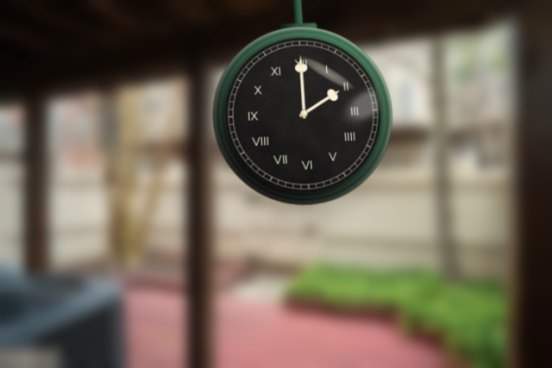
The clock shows 2:00
